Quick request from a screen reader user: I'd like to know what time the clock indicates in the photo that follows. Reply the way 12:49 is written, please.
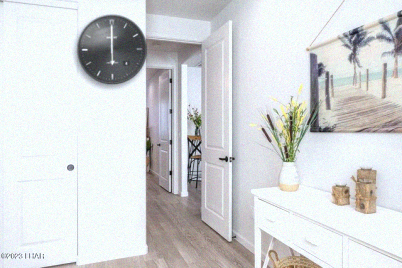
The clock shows 6:00
